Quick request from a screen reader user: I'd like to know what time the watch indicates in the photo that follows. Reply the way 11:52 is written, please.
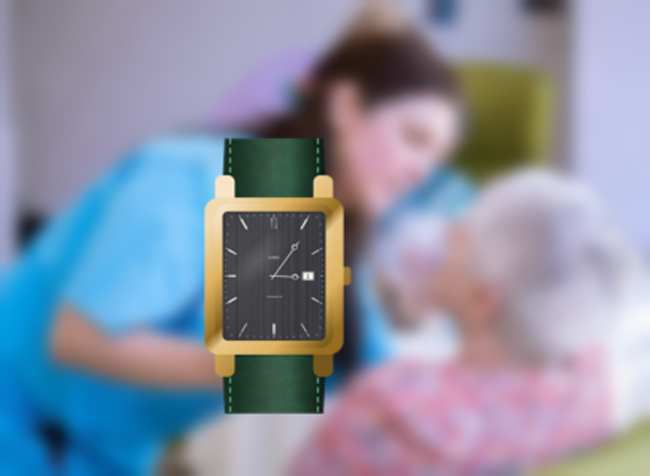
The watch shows 3:06
